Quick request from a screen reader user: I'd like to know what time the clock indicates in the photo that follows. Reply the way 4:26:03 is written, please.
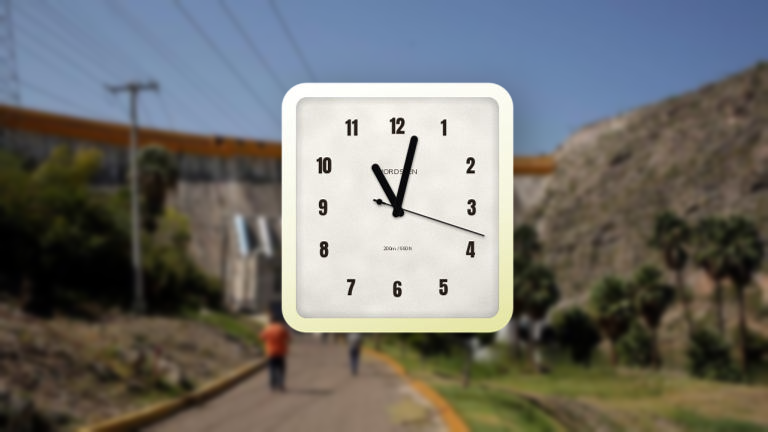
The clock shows 11:02:18
